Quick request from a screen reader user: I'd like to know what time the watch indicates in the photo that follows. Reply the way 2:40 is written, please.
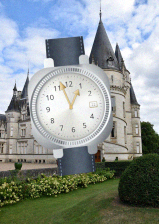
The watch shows 12:57
